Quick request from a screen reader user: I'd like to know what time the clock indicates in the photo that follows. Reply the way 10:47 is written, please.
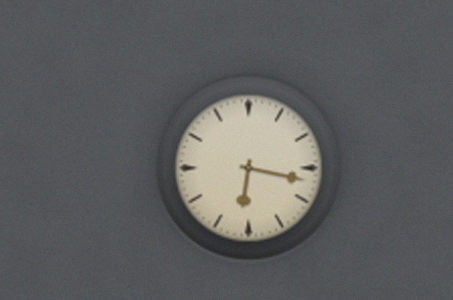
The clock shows 6:17
